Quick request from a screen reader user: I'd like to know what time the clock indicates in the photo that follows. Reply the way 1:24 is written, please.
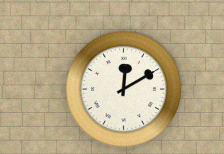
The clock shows 12:10
